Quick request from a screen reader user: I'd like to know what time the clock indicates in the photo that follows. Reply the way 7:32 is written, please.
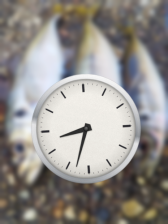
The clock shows 8:33
